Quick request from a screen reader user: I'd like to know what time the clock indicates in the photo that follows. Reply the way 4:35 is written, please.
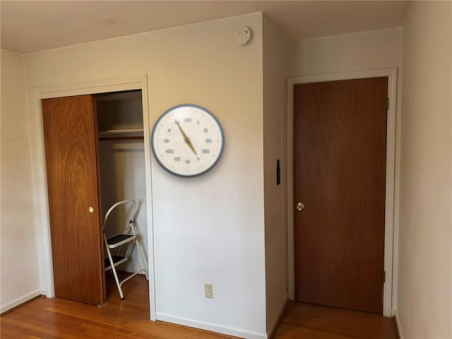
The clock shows 4:55
